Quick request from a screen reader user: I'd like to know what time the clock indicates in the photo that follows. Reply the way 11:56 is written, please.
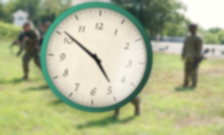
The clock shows 4:51
